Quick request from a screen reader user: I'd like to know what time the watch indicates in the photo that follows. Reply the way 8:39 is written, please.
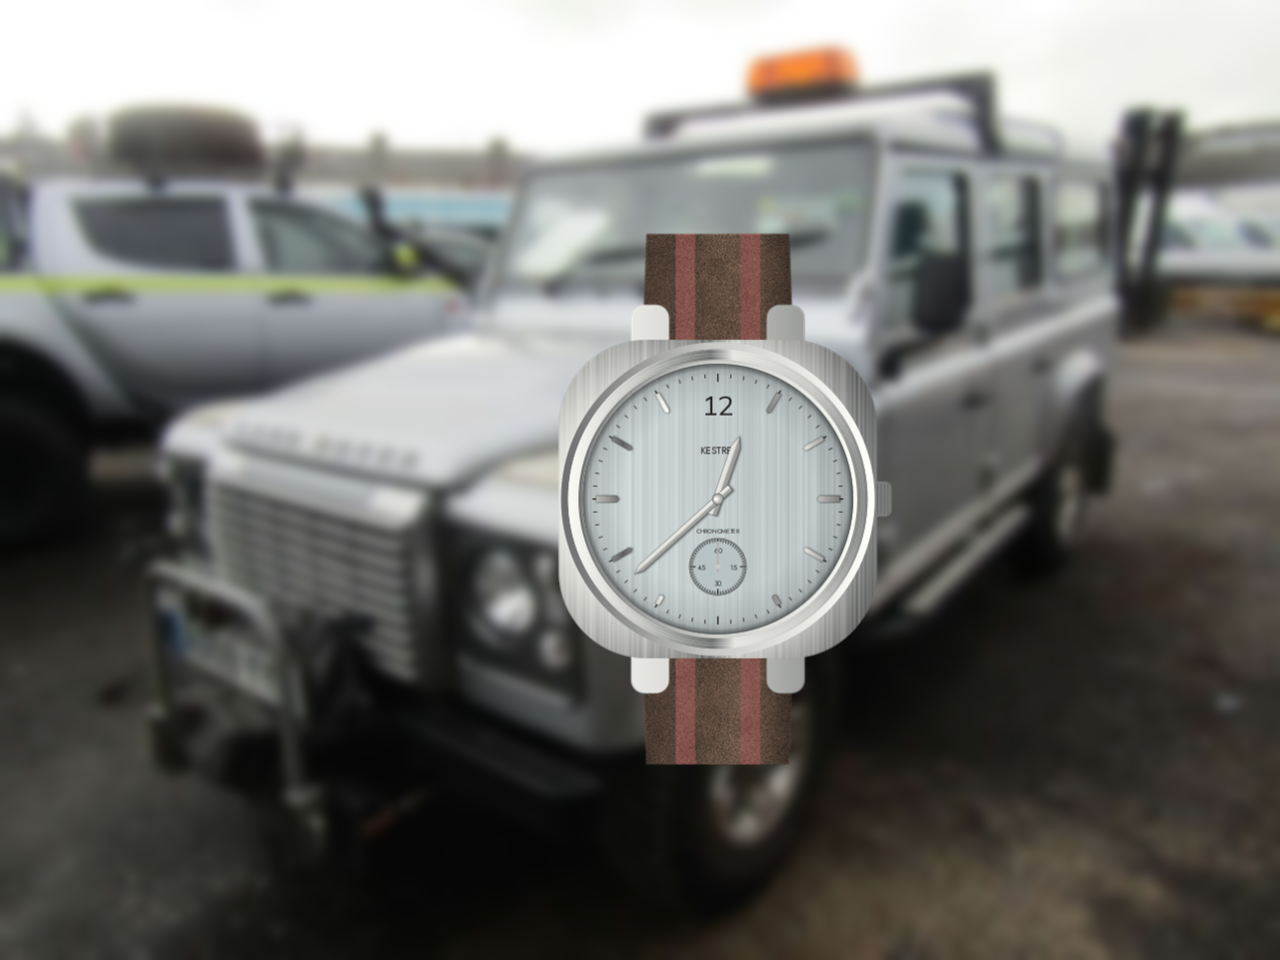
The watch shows 12:38
